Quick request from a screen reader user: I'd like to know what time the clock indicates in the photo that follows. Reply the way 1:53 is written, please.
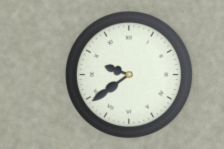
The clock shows 9:39
